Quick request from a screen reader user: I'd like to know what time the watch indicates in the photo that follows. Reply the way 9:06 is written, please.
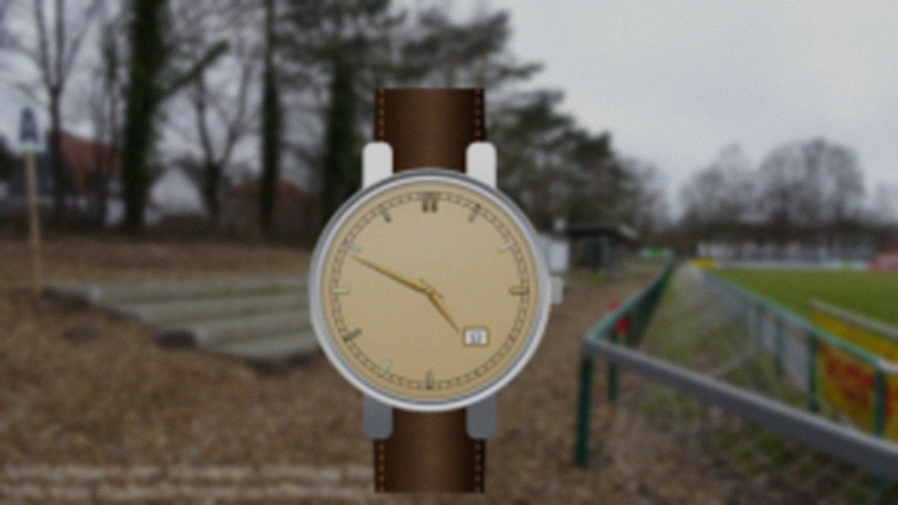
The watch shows 4:49
